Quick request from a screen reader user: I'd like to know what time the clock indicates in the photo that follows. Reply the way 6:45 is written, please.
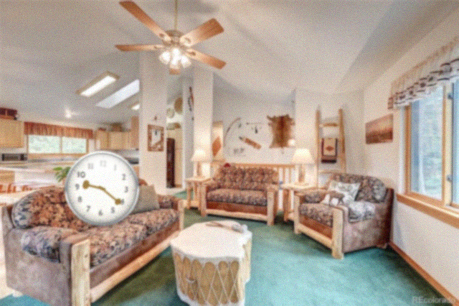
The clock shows 9:21
